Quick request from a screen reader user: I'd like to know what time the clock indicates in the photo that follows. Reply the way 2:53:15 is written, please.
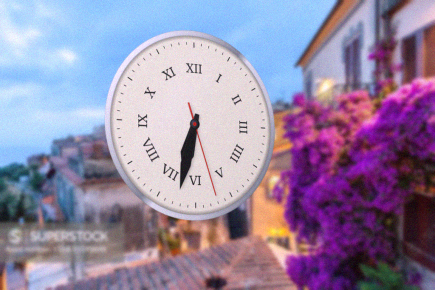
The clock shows 6:32:27
